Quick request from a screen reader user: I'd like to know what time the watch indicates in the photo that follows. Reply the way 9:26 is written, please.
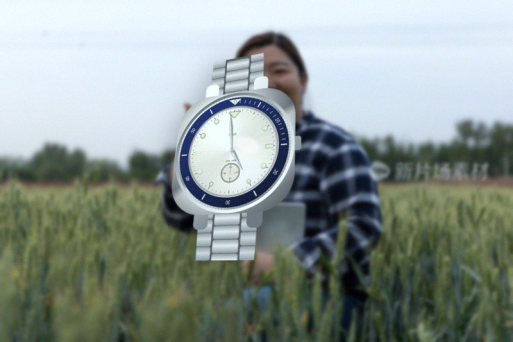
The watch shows 4:59
